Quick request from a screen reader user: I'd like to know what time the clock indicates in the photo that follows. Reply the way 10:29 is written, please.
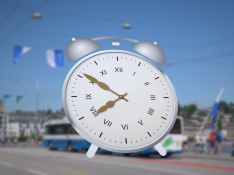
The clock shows 7:51
